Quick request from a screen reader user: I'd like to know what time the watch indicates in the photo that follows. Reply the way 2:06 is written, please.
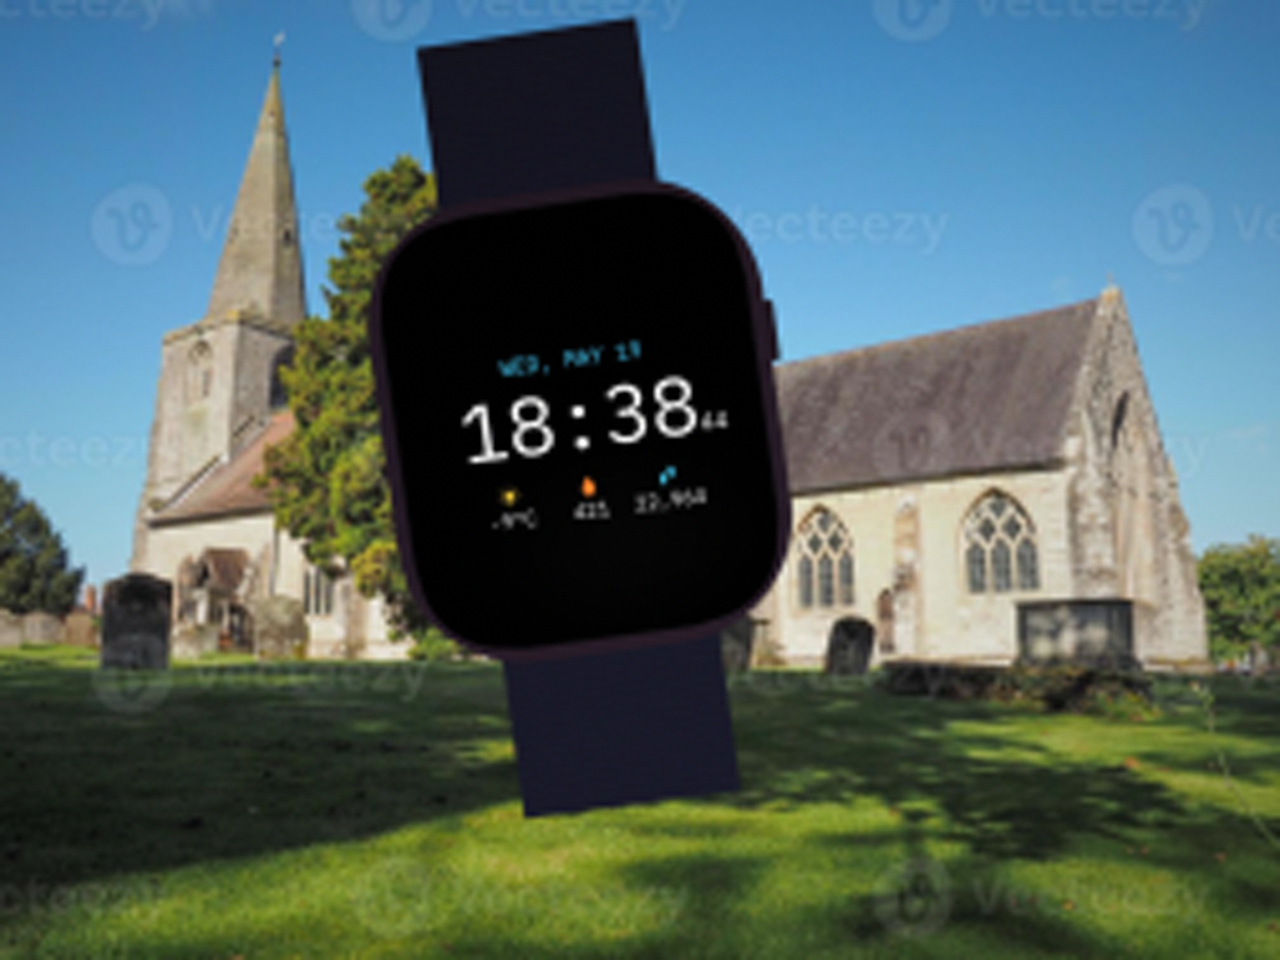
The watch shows 18:38
